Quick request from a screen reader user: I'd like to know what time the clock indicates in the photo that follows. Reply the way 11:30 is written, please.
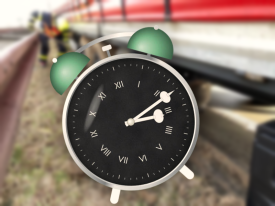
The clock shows 3:12
